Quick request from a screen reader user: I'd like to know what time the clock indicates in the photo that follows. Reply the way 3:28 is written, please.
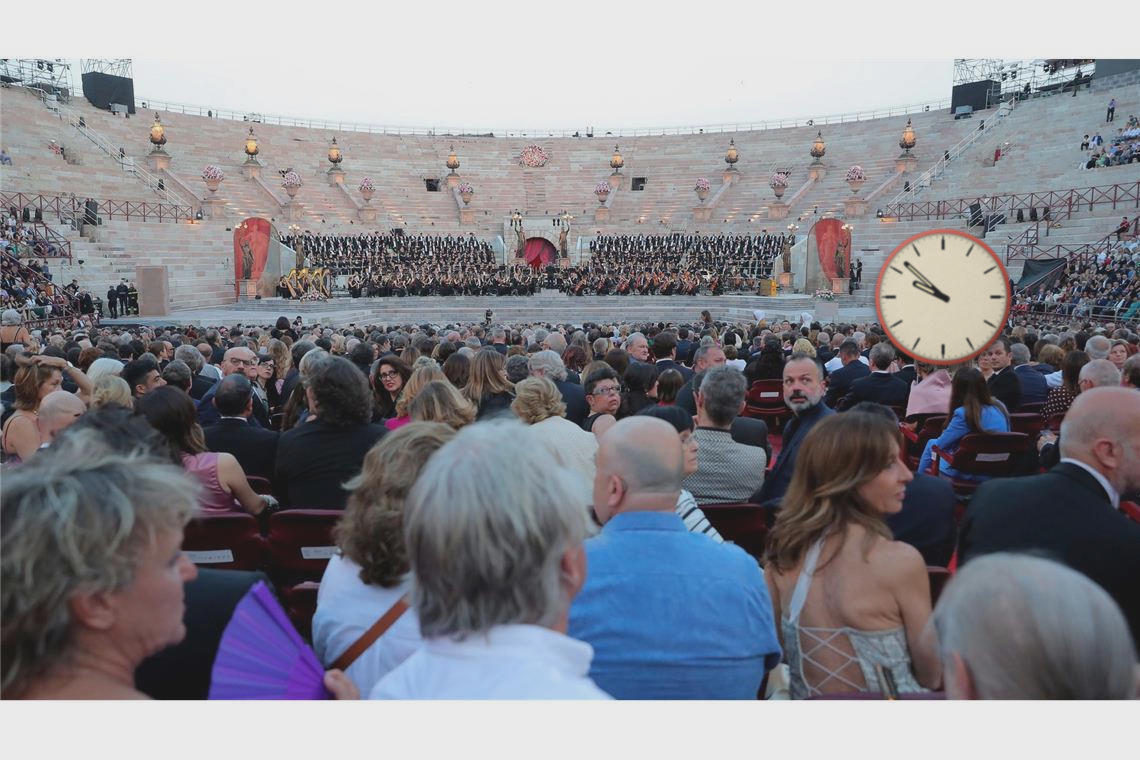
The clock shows 9:52
